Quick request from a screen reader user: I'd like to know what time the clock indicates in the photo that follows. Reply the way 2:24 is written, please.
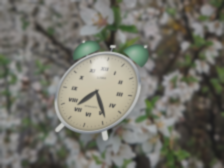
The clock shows 7:24
